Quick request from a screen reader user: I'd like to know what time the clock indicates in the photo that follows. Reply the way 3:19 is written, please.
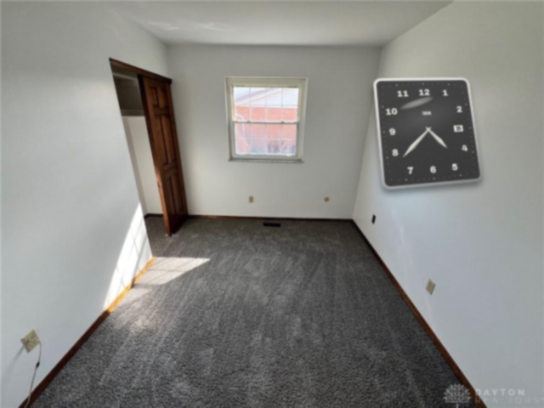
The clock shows 4:38
